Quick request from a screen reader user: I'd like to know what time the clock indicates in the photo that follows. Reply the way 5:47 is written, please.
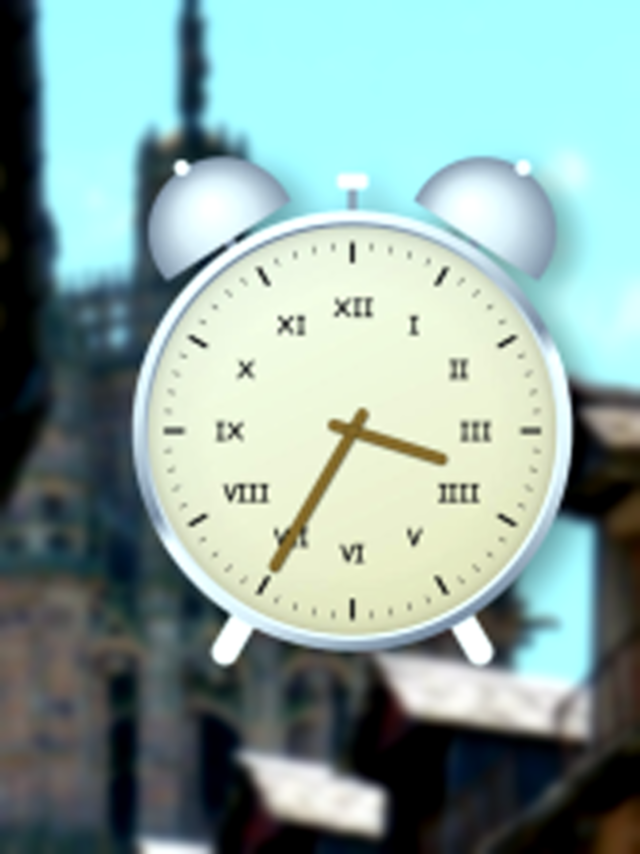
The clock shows 3:35
